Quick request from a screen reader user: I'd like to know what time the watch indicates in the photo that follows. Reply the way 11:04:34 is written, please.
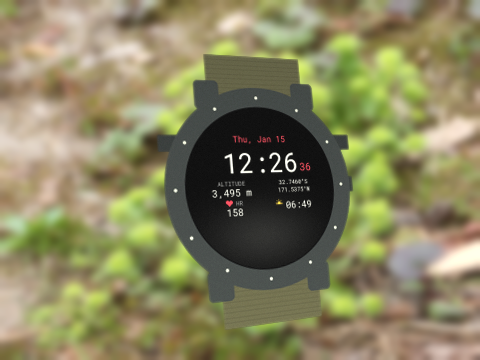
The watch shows 12:26:36
